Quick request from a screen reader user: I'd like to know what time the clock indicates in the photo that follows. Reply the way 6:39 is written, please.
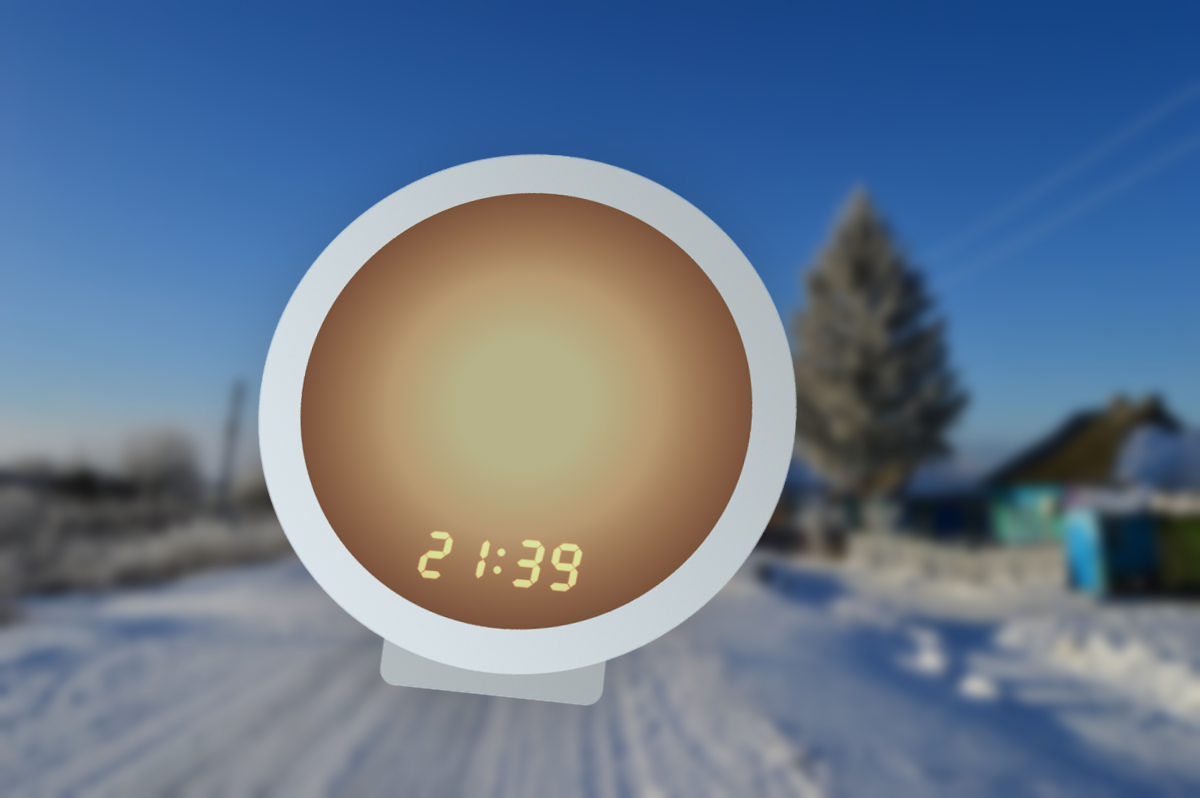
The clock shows 21:39
